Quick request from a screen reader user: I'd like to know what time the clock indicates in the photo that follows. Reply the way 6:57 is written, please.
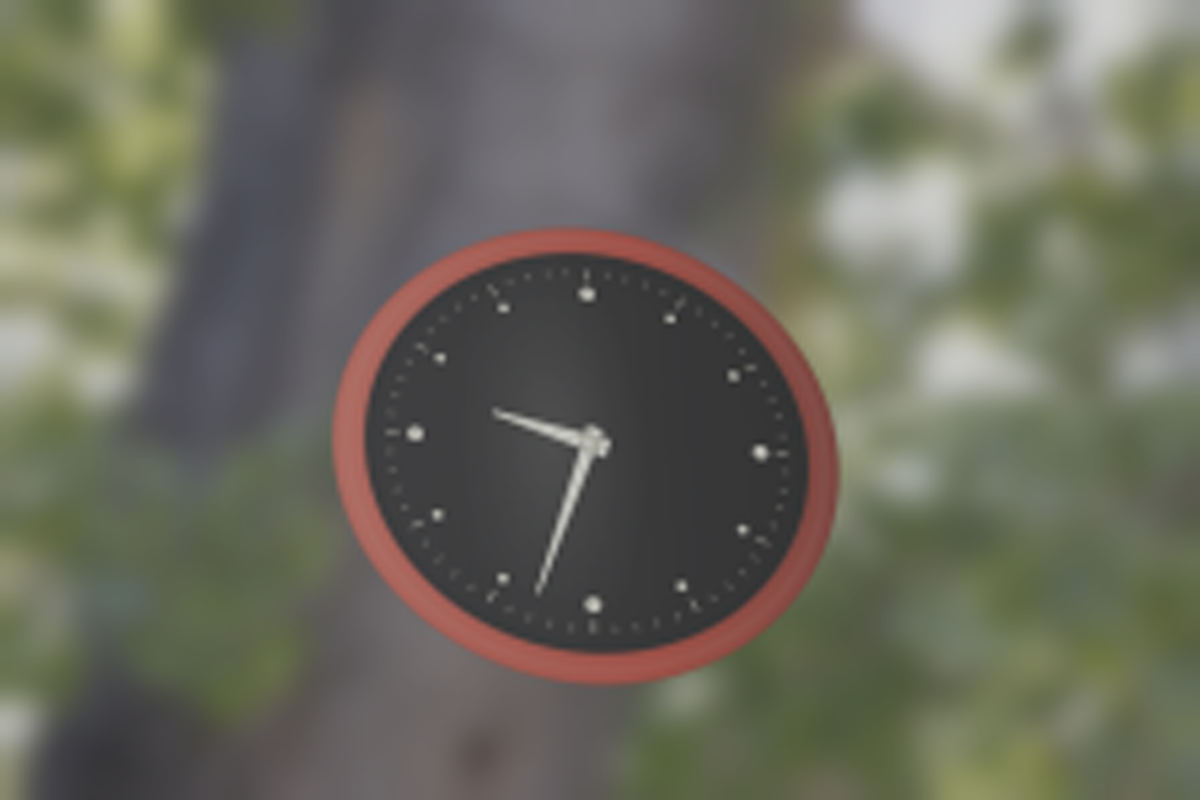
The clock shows 9:33
